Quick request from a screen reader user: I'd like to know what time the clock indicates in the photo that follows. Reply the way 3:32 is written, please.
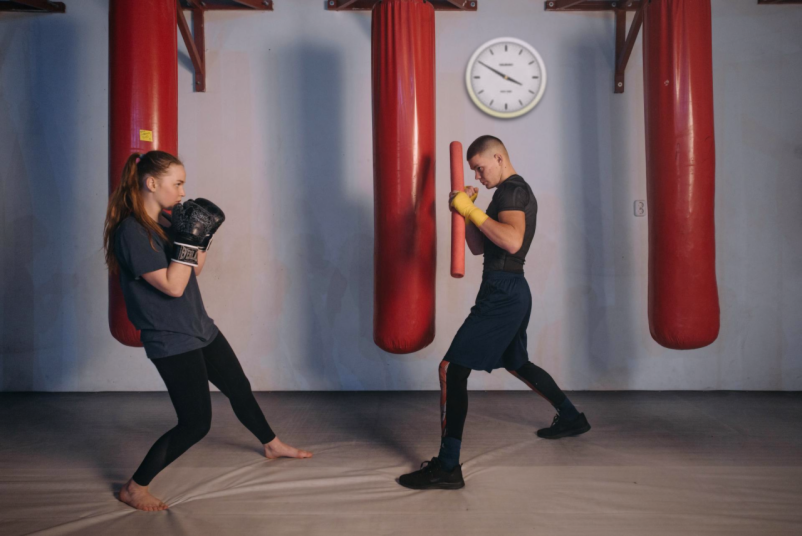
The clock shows 3:50
